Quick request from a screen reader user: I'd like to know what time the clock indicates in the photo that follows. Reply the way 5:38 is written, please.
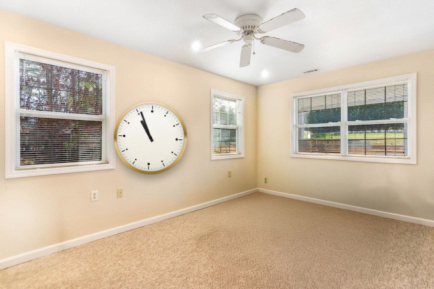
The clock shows 10:56
